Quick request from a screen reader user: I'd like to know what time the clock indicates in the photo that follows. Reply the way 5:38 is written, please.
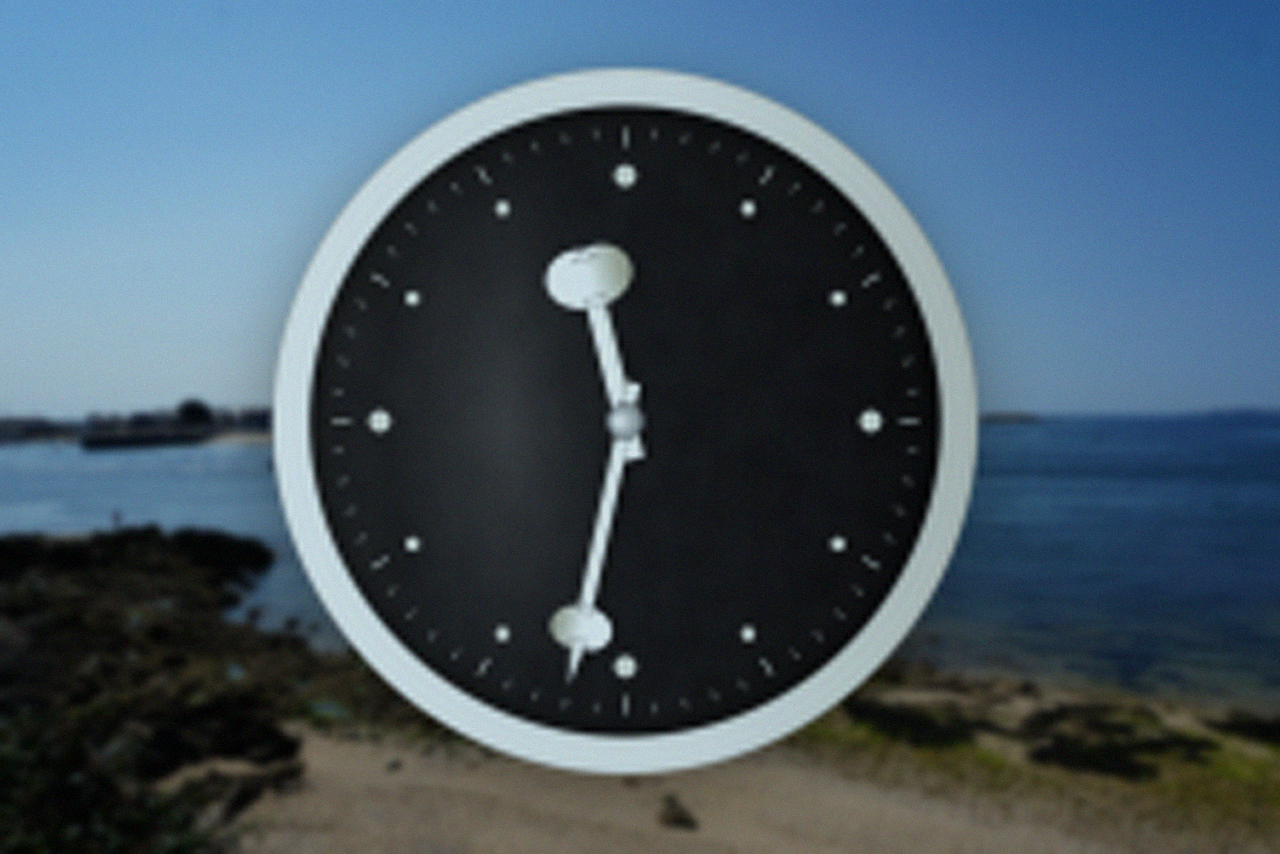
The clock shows 11:32
